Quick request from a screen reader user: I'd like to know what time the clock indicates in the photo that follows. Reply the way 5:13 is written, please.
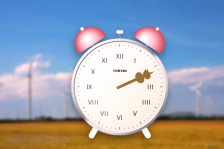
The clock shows 2:11
